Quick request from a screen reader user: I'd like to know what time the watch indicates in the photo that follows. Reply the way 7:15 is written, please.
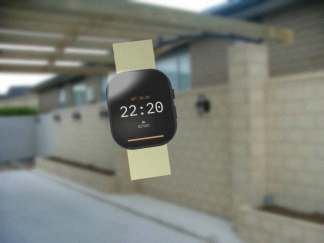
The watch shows 22:20
